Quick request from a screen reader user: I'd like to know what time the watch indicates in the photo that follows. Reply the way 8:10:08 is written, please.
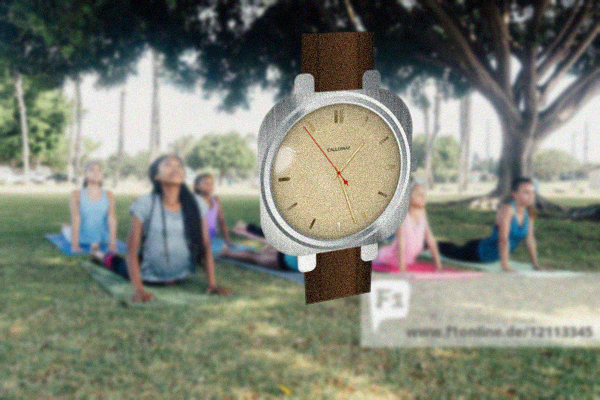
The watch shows 1:26:54
